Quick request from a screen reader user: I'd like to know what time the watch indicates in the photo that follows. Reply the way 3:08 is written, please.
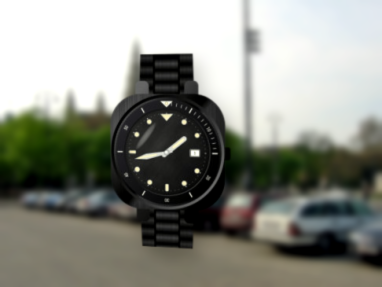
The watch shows 1:43
